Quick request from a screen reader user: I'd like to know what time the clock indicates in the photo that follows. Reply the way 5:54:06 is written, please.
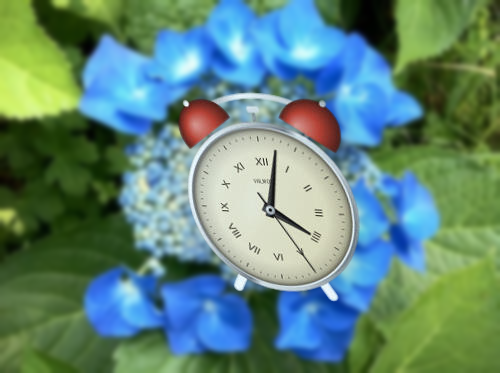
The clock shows 4:02:25
